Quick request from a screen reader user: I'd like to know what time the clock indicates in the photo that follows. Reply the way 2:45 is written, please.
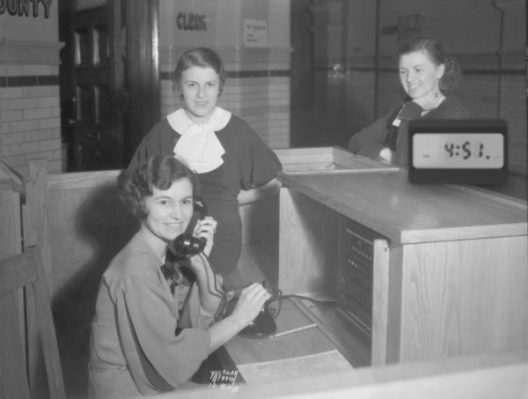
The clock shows 4:51
